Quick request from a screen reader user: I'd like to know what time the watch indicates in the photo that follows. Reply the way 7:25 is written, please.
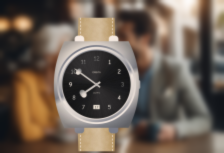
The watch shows 7:51
